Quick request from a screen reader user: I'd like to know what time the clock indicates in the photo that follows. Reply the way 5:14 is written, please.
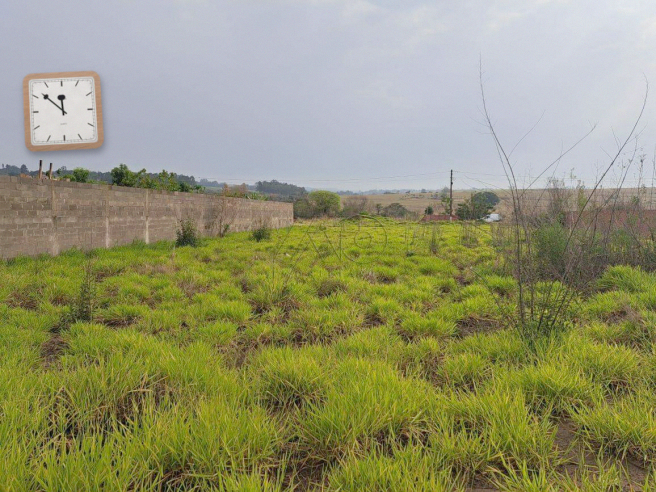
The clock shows 11:52
